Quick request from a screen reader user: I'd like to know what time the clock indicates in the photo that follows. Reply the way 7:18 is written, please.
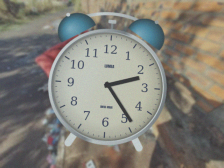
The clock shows 2:24
